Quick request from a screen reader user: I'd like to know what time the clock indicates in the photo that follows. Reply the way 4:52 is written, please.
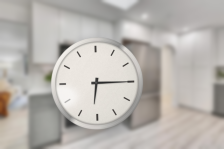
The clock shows 6:15
